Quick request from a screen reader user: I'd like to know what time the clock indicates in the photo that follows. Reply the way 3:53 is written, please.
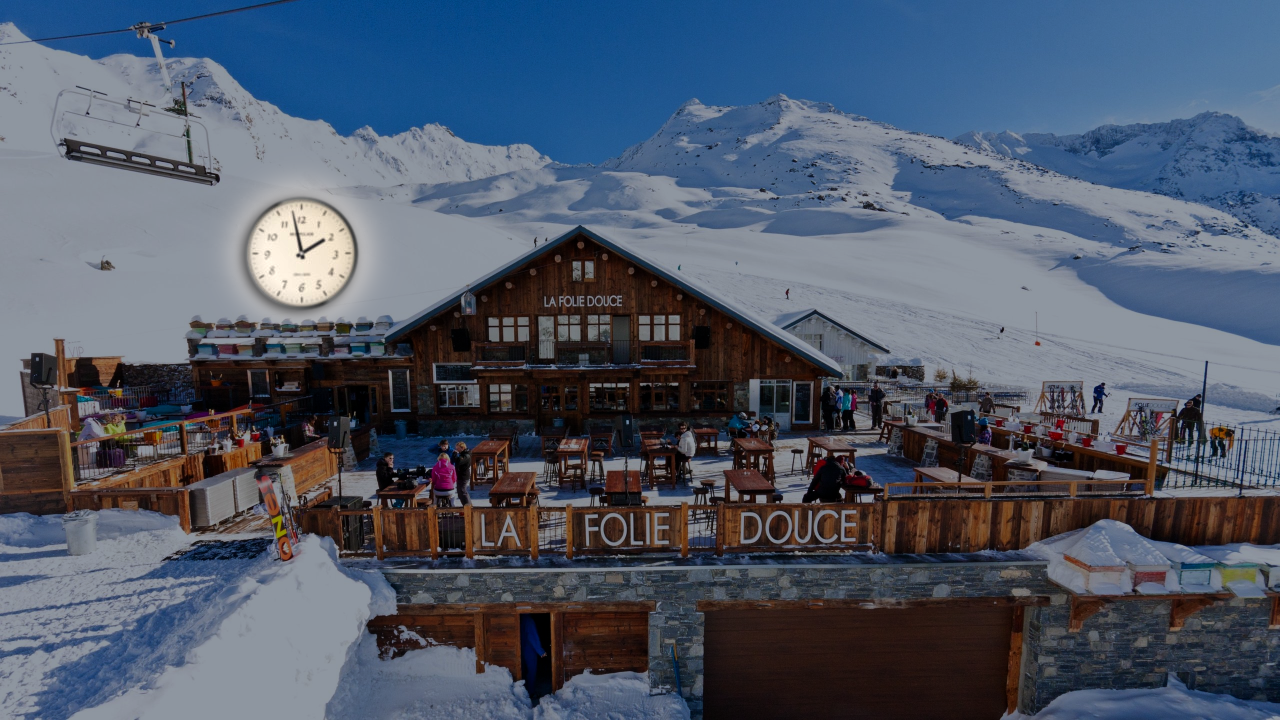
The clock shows 1:58
